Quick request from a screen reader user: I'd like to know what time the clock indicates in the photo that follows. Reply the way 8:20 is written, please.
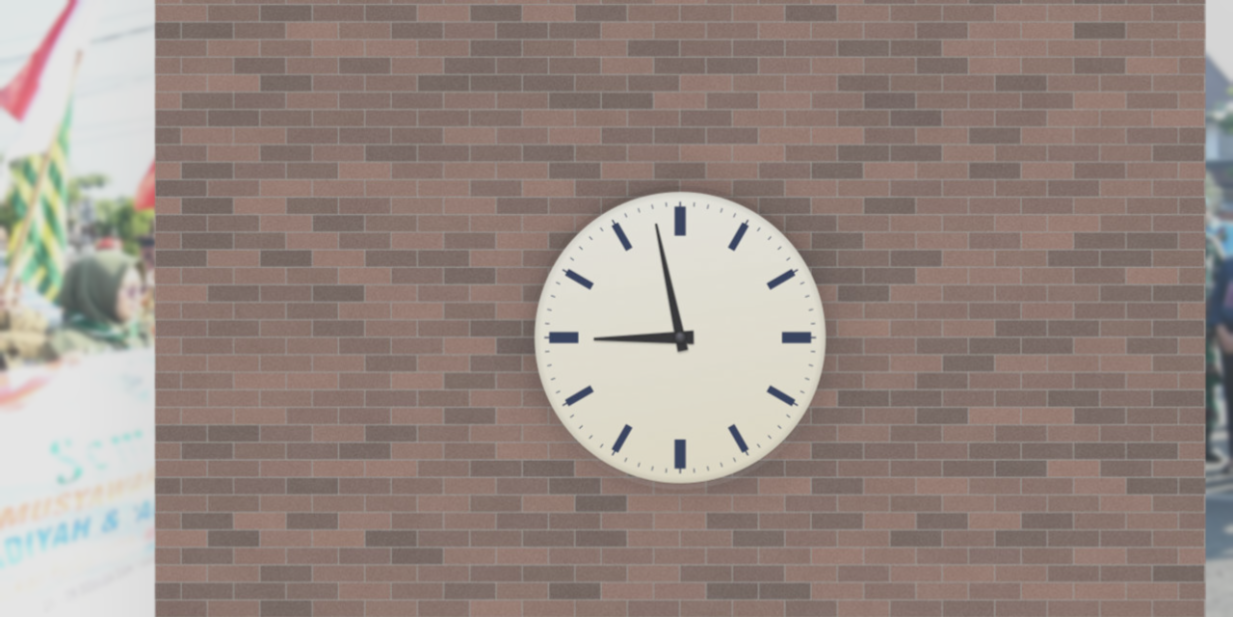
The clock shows 8:58
